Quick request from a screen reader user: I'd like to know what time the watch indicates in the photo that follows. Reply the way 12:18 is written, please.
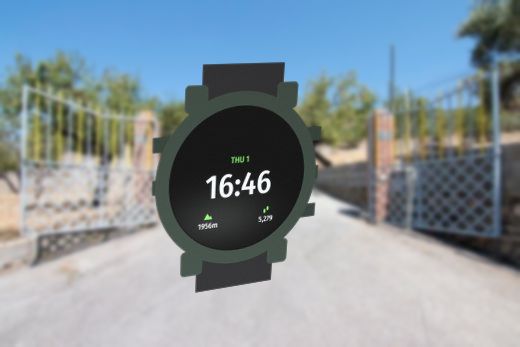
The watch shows 16:46
